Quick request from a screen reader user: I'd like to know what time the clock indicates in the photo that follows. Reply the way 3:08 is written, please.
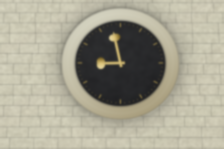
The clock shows 8:58
